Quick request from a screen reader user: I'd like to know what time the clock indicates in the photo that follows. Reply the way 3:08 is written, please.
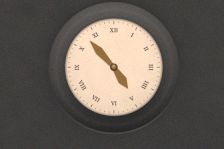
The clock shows 4:53
